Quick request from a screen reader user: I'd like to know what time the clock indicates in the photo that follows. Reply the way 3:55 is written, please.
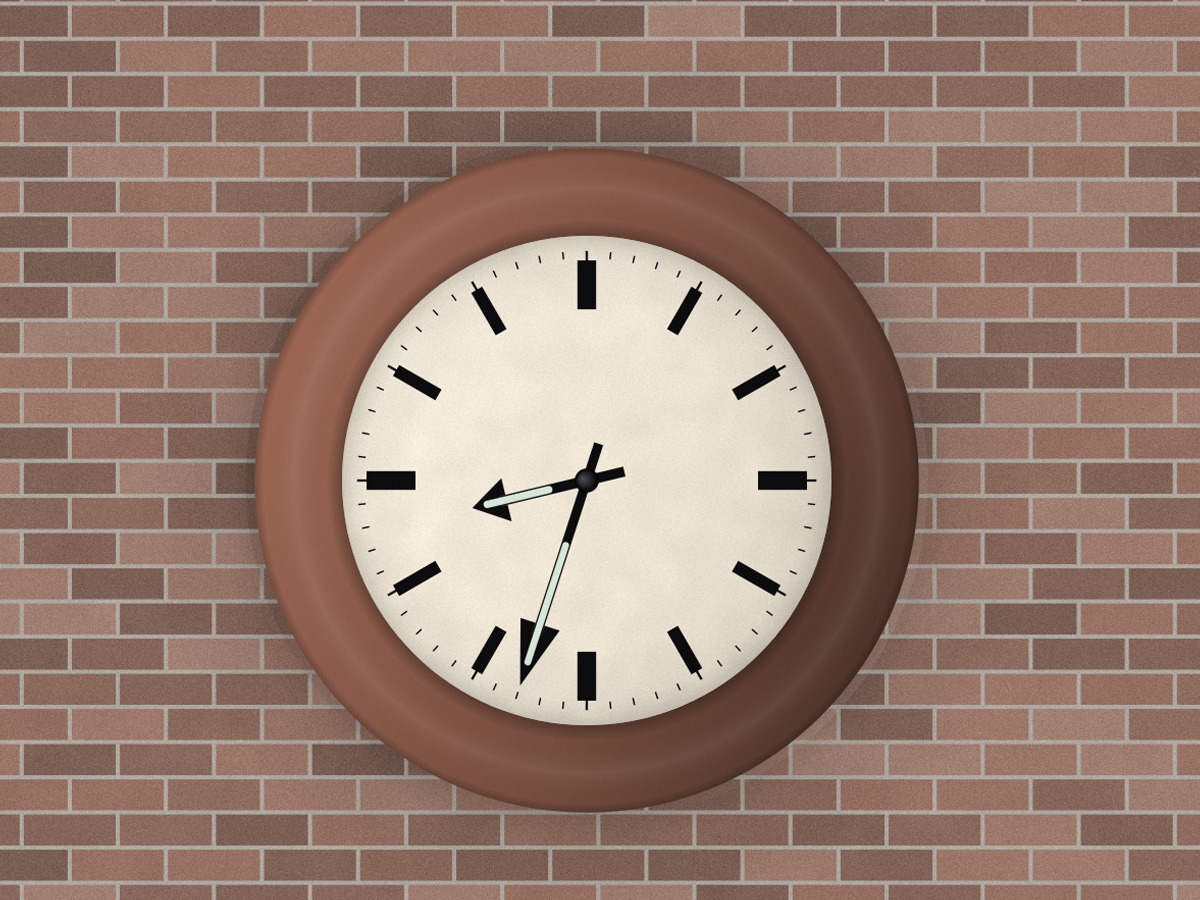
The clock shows 8:33
